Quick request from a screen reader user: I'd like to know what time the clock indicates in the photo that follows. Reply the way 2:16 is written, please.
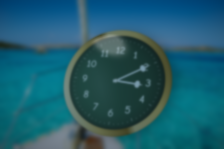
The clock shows 3:10
